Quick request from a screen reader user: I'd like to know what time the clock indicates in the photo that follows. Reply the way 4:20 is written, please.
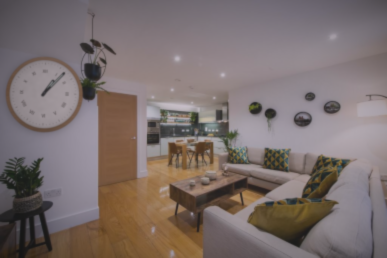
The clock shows 1:07
